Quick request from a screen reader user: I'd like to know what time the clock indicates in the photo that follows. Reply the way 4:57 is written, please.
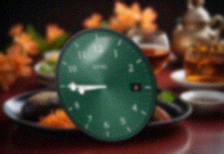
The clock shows 8:45
